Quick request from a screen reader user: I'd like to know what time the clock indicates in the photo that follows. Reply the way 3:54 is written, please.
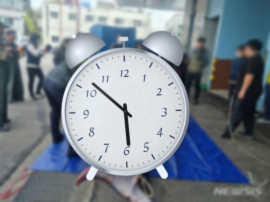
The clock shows 5:52
